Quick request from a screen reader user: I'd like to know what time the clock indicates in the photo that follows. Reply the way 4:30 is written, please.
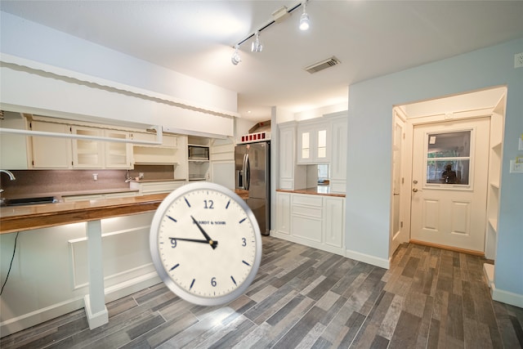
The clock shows 10:46
